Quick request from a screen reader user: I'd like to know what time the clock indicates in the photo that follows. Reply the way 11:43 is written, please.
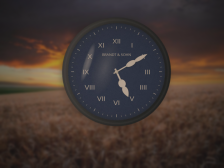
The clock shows 5:10
